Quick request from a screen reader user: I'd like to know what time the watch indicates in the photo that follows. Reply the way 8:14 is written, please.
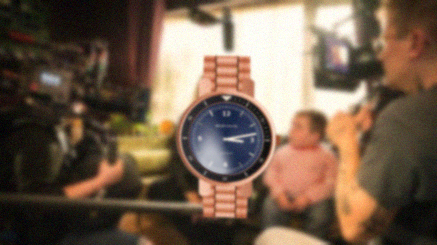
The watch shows 3:13
